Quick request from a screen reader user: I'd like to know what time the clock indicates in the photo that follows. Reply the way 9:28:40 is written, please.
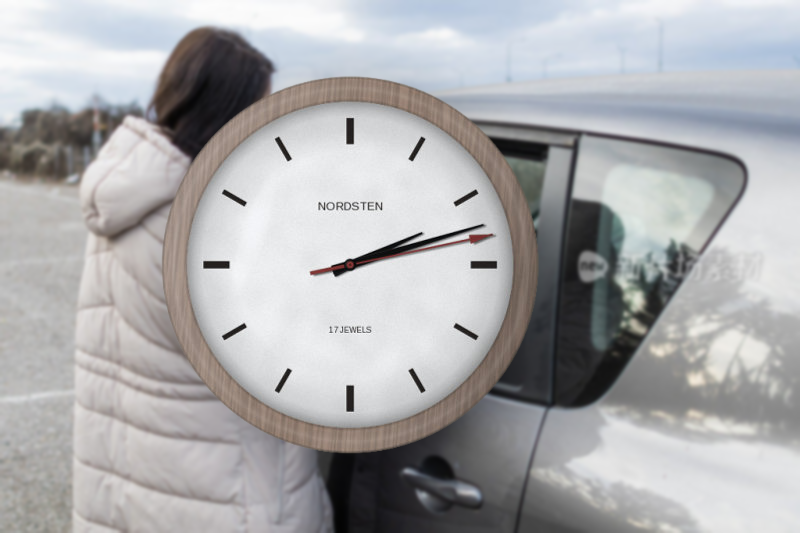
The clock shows 2:12:13
